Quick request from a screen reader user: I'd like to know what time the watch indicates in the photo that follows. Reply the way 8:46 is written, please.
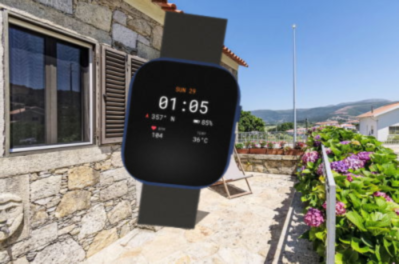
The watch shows 1:05
